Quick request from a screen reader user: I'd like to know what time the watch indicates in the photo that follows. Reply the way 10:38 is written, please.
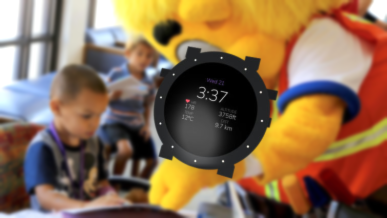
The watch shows 3:37
